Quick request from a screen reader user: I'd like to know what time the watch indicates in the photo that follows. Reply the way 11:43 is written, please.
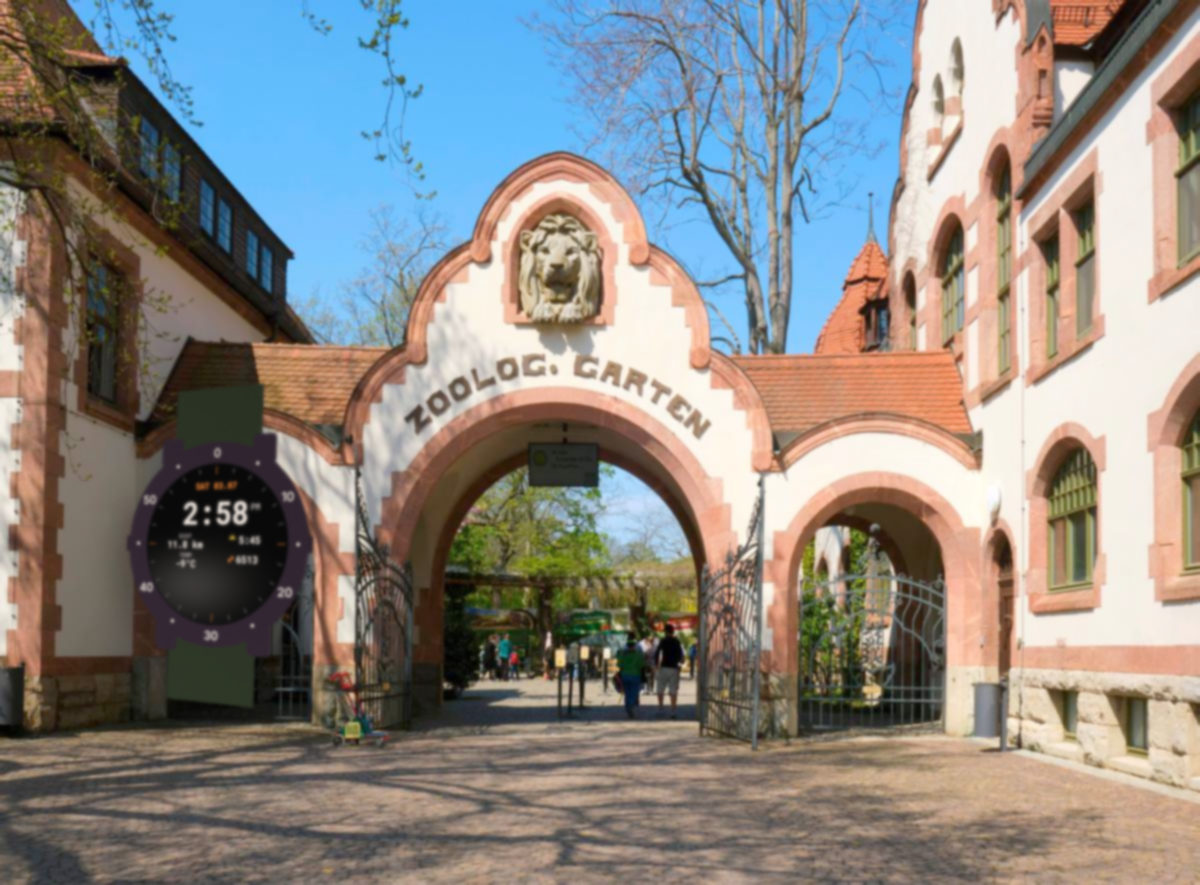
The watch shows 2:58
